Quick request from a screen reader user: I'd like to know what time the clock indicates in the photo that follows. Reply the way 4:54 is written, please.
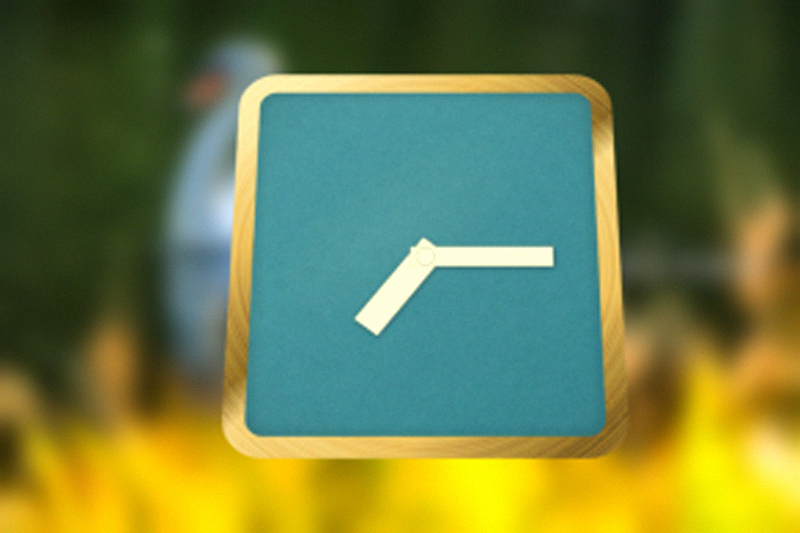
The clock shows 7:15
